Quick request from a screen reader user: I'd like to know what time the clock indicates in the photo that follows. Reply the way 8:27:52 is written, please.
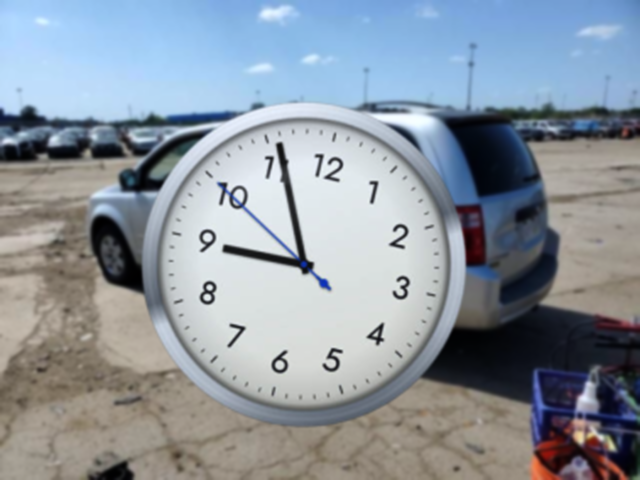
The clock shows 8:55:50
